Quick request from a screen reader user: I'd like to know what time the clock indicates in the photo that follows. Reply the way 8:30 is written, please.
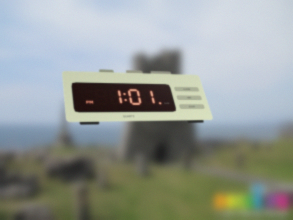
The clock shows 1:01
